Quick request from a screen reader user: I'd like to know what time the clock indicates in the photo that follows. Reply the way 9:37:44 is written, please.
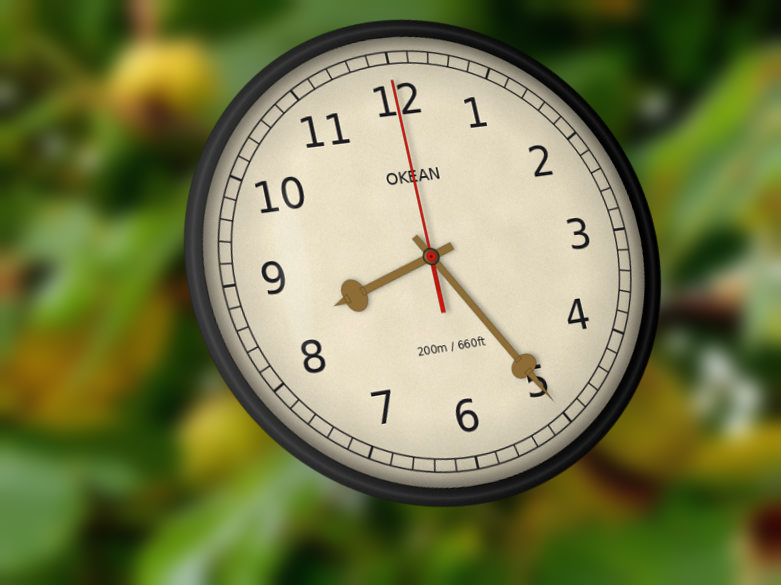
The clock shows 8:25:00
